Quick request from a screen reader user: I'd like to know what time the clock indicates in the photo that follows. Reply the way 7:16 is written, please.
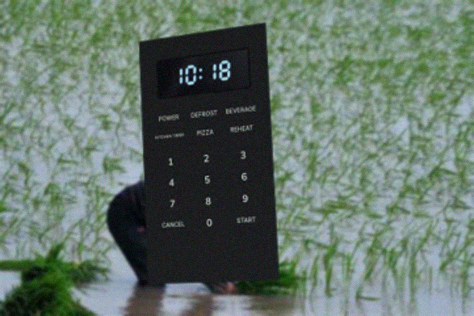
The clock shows 10:18
